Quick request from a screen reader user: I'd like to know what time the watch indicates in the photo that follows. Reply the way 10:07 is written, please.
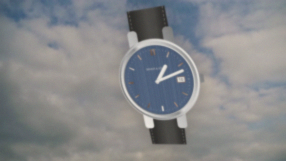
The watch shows 1:12
